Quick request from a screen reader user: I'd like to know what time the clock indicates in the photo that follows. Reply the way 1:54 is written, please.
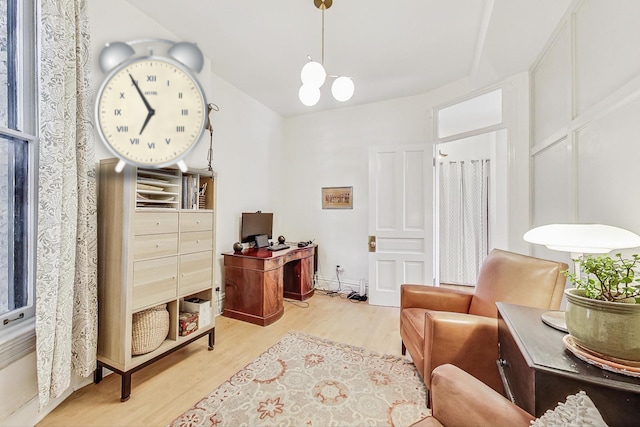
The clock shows 6:55
